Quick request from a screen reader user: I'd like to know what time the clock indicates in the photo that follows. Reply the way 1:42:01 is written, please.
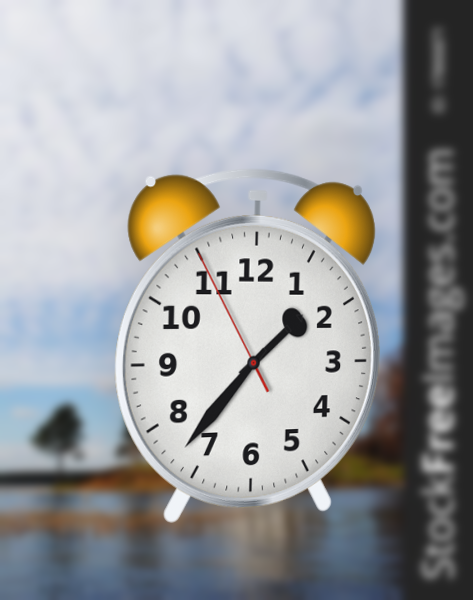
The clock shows 1:36:55
